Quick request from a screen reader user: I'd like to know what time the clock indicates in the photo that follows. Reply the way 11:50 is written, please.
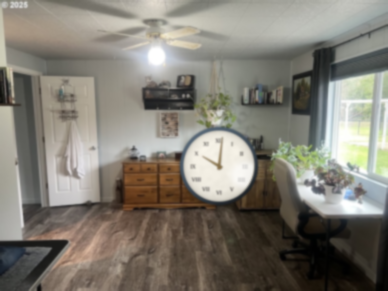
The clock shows 10:01
